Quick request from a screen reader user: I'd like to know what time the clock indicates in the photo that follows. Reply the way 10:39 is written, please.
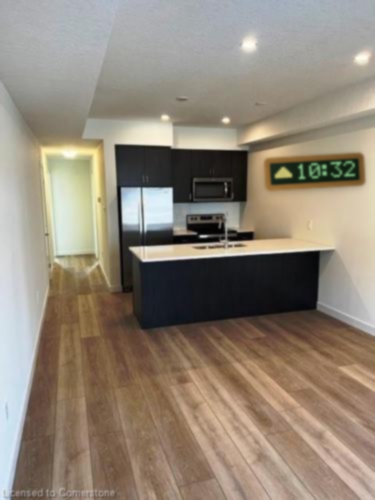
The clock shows 10:32
